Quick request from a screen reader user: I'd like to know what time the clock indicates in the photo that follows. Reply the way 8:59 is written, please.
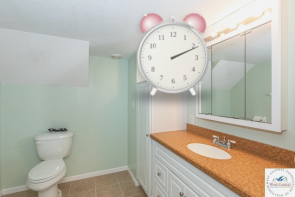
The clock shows 2:11
